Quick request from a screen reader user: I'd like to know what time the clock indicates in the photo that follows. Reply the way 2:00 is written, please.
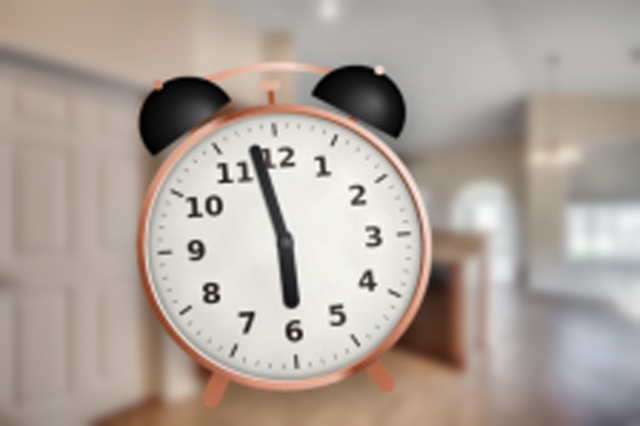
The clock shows 5:58
